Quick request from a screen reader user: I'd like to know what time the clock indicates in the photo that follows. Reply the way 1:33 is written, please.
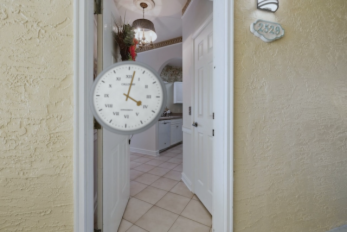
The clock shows 4:02
